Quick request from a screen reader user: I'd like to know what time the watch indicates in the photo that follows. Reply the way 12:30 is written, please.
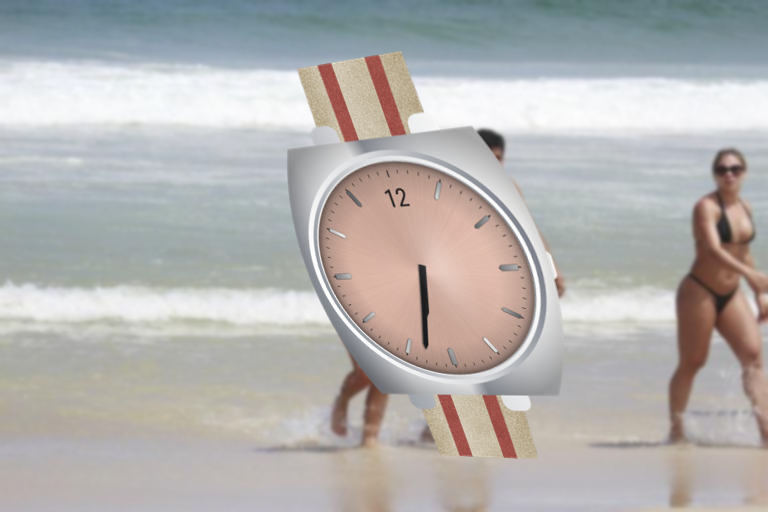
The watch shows 6:33
